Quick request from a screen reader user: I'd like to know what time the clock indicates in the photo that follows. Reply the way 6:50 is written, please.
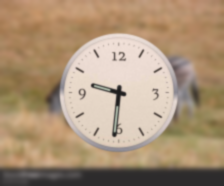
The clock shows 9:31
